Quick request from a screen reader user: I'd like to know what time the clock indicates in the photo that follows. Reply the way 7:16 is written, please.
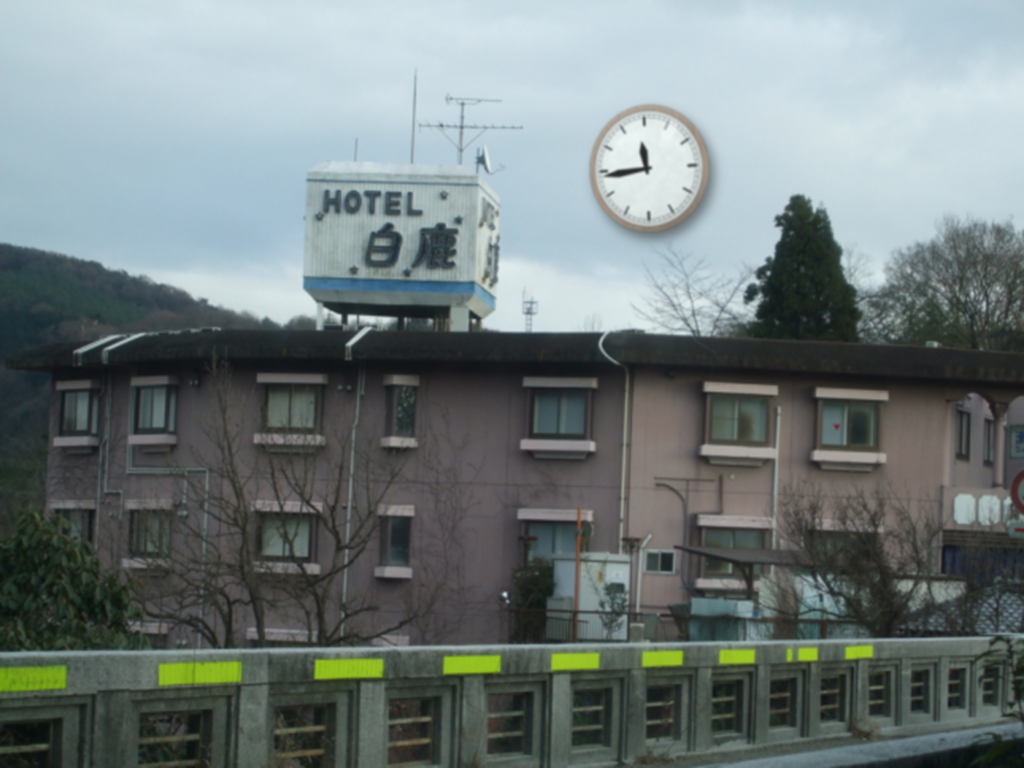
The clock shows 11:44
